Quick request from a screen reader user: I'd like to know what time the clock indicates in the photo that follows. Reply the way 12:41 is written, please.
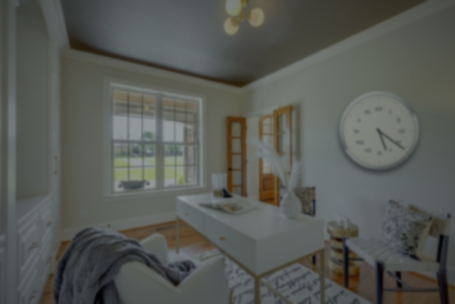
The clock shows 5:21
